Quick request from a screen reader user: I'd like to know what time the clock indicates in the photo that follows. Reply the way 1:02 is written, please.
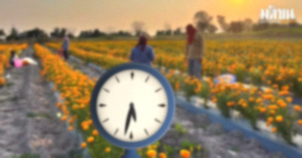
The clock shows 5:32
